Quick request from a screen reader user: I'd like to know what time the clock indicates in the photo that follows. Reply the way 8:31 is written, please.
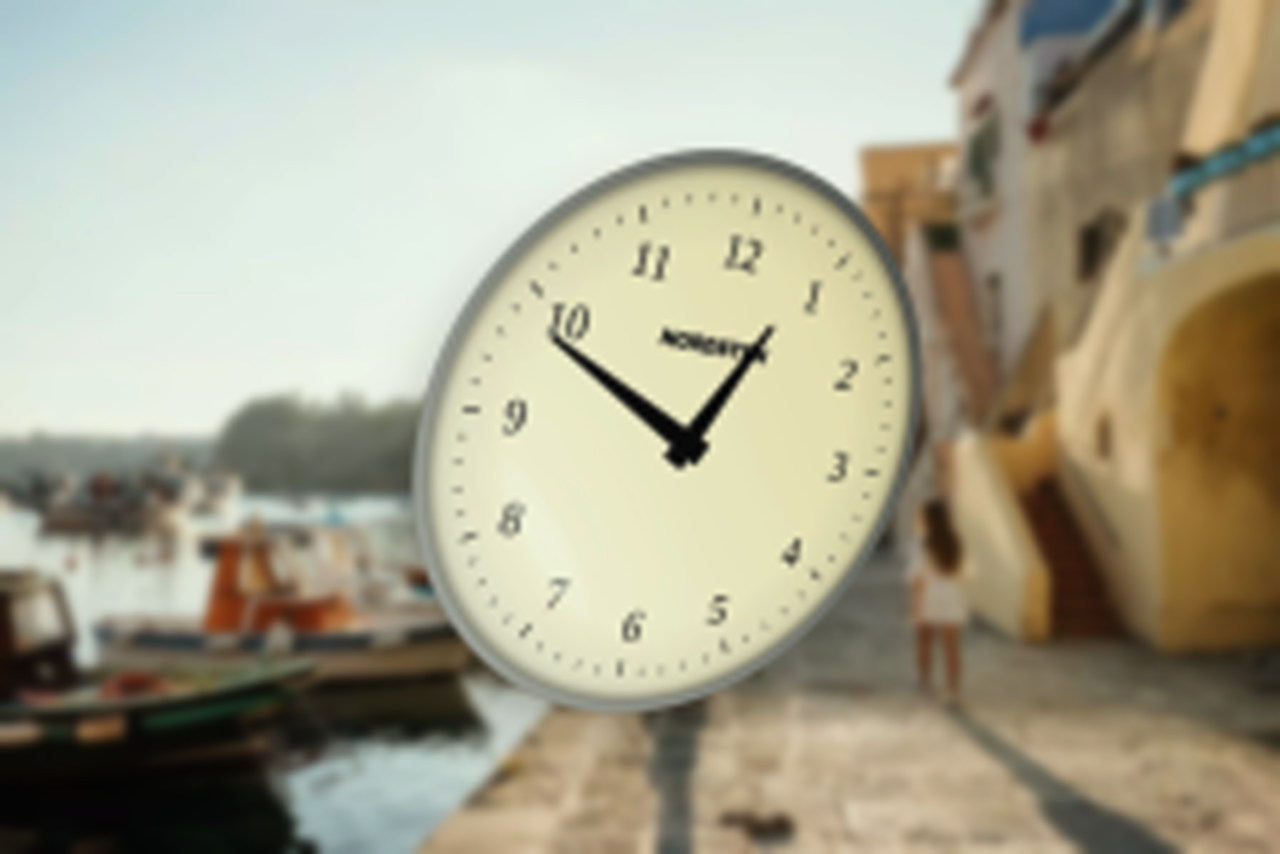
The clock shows 12:49
